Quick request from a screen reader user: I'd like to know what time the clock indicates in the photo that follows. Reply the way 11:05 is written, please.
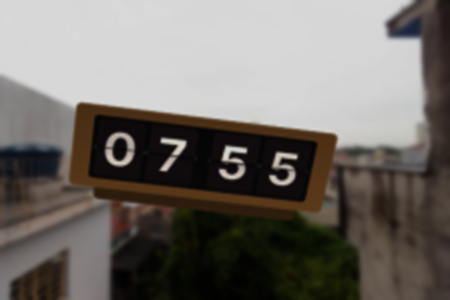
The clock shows 7:55
